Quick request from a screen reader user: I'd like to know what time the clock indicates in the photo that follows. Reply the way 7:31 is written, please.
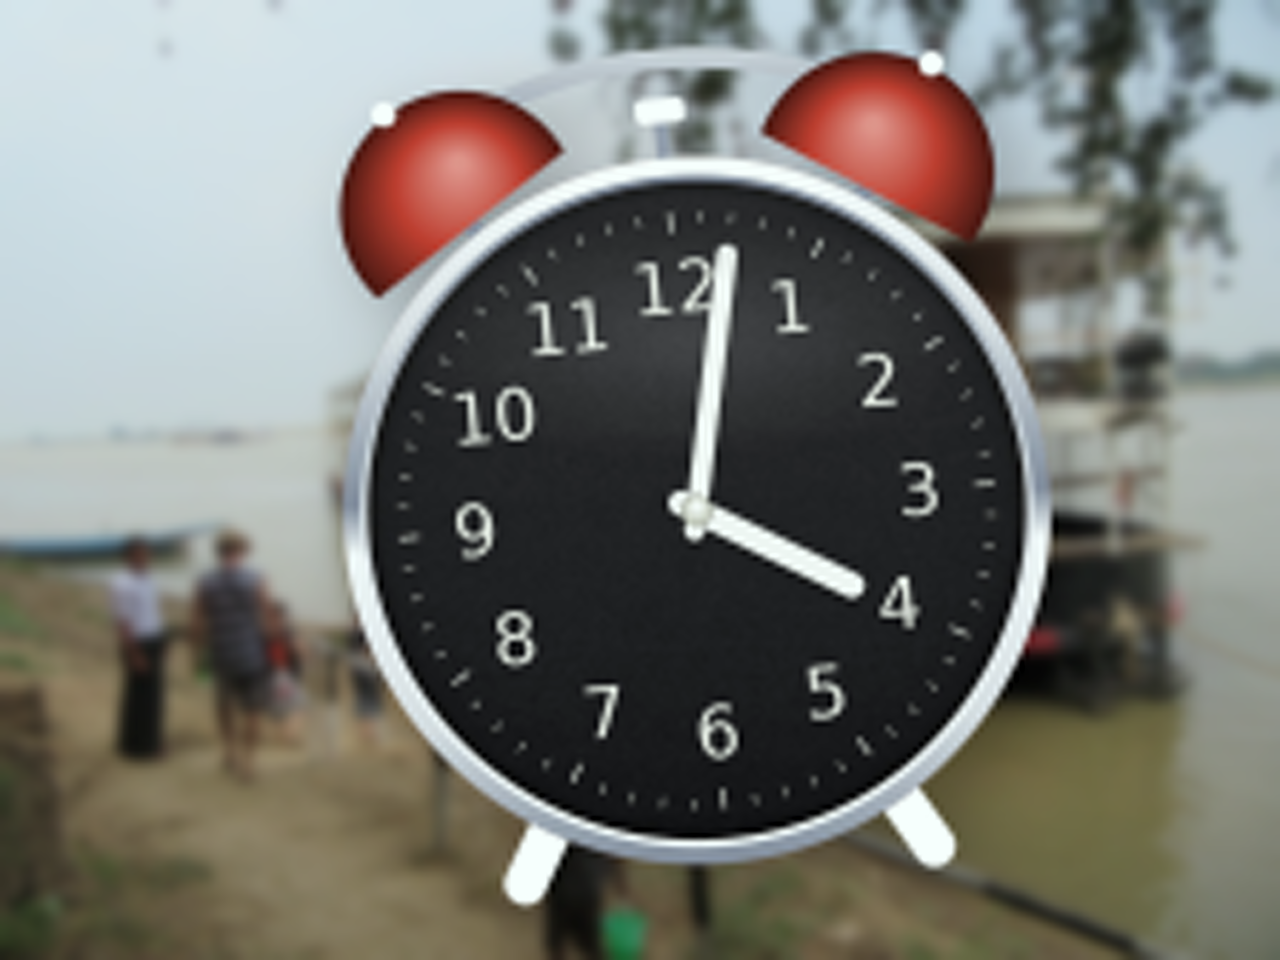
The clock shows 4:02
